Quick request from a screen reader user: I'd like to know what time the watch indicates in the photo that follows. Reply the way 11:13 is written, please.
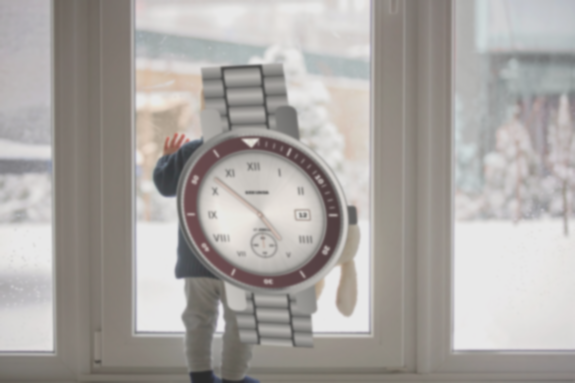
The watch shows 4:52
